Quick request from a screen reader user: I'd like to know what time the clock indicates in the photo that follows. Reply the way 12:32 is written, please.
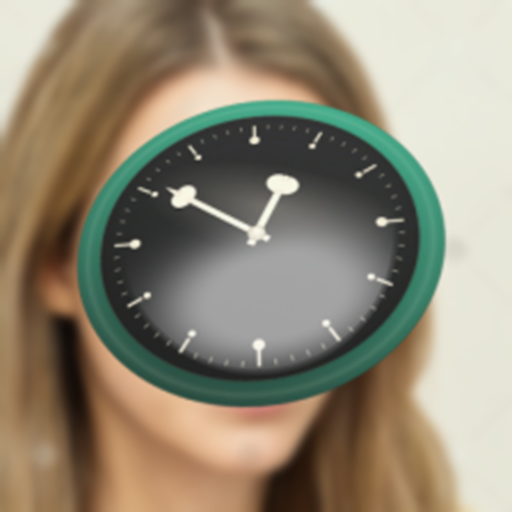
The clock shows 12:51
